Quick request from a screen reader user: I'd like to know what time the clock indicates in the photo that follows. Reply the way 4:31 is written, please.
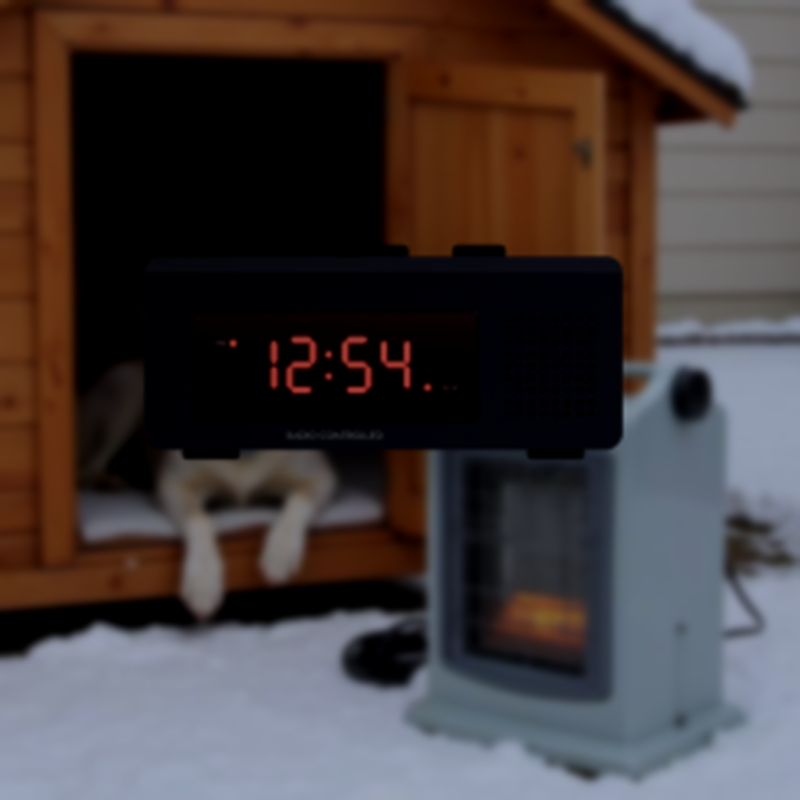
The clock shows 12:54
